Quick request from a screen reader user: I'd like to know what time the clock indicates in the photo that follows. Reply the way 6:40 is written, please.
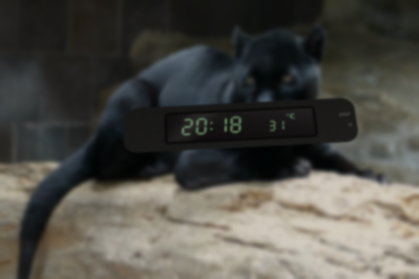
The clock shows 20:18
